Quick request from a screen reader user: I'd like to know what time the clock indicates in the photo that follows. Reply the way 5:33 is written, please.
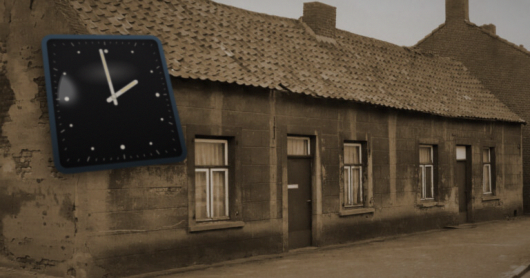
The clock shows 1:59
